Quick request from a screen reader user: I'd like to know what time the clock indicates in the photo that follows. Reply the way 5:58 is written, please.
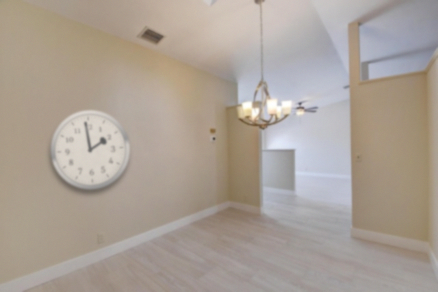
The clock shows 1:59
